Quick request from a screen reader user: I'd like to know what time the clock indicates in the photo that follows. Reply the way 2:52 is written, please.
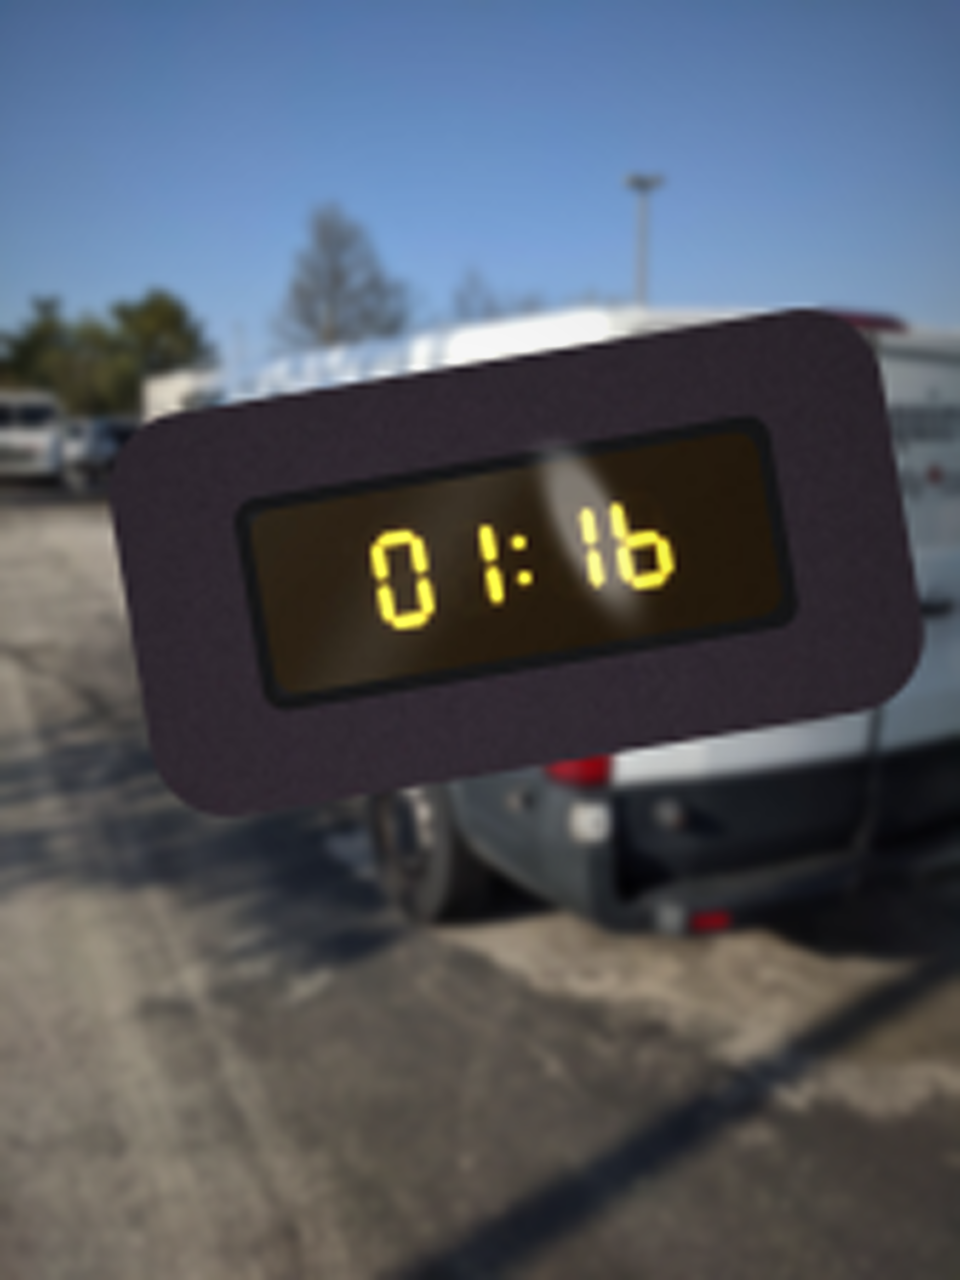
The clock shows 1:16
